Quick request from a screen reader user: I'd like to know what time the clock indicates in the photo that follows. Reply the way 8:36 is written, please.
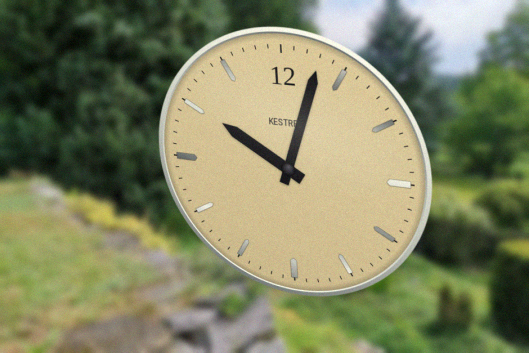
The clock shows 10:03
